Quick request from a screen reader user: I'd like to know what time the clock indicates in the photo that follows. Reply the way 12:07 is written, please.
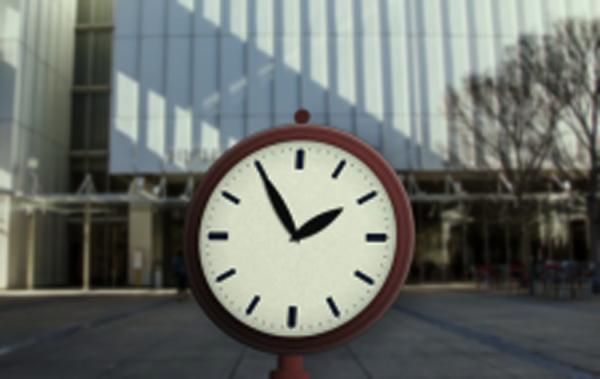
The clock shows 1:55
